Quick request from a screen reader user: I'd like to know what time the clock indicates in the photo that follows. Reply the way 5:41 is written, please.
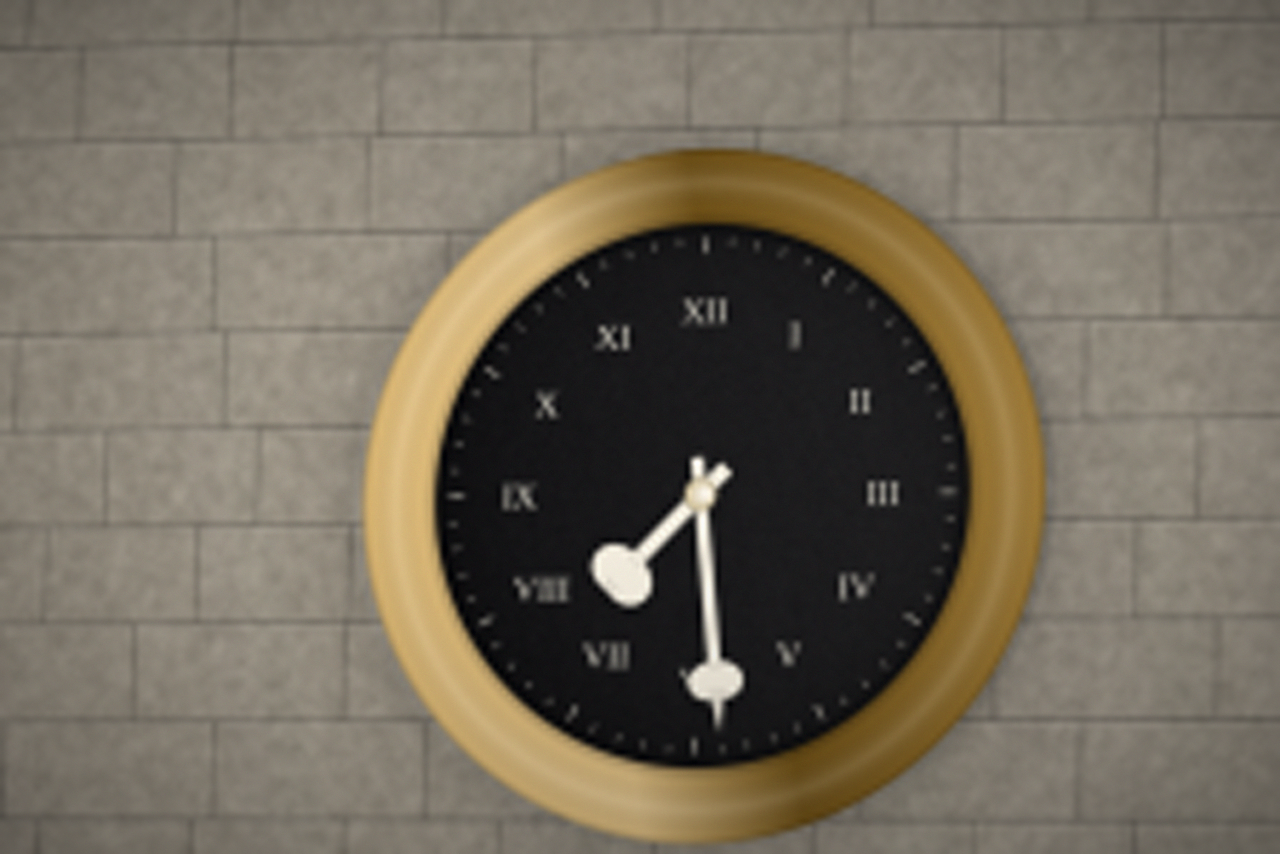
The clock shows 7:29
